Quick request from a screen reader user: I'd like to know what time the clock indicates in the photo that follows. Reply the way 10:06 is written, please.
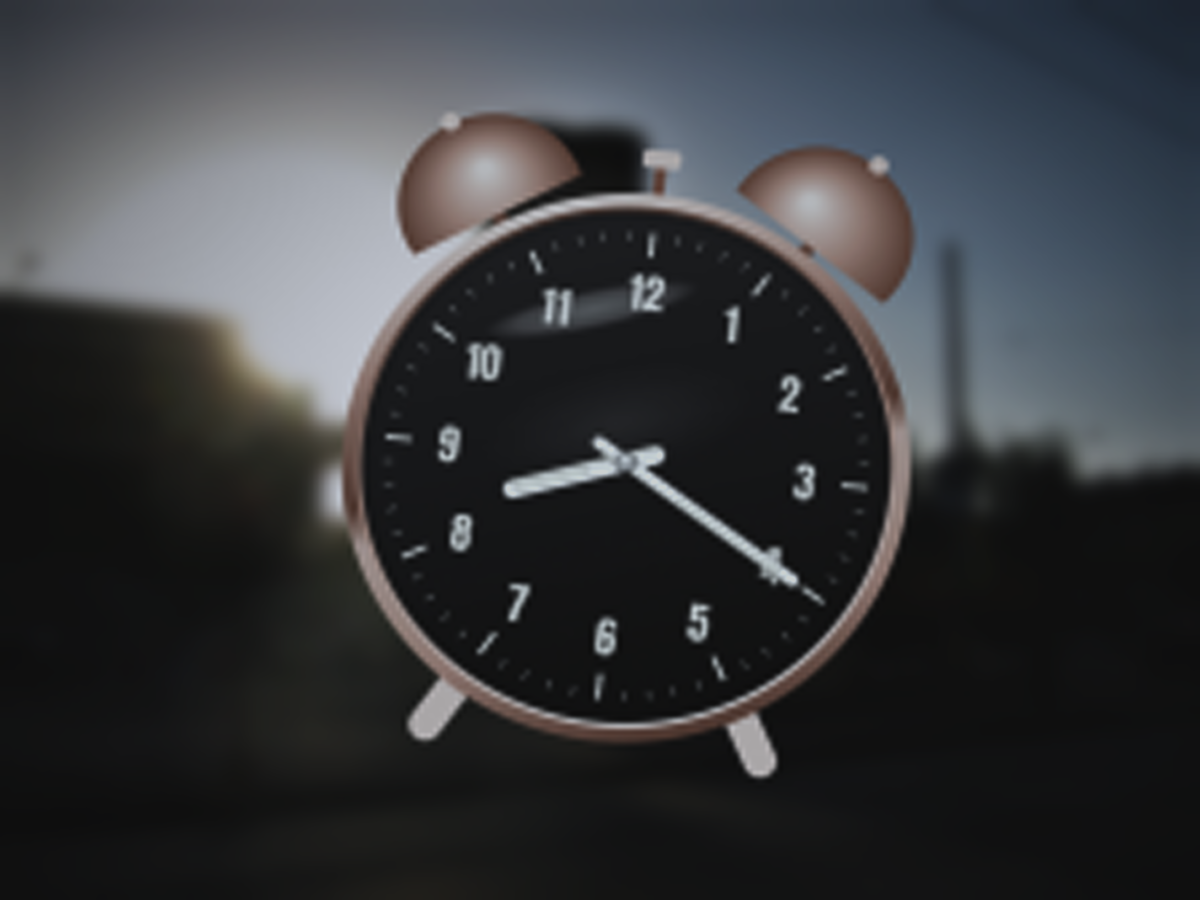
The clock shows 8:20
